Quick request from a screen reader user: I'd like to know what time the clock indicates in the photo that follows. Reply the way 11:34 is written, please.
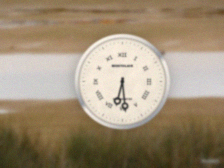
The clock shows 6:29
